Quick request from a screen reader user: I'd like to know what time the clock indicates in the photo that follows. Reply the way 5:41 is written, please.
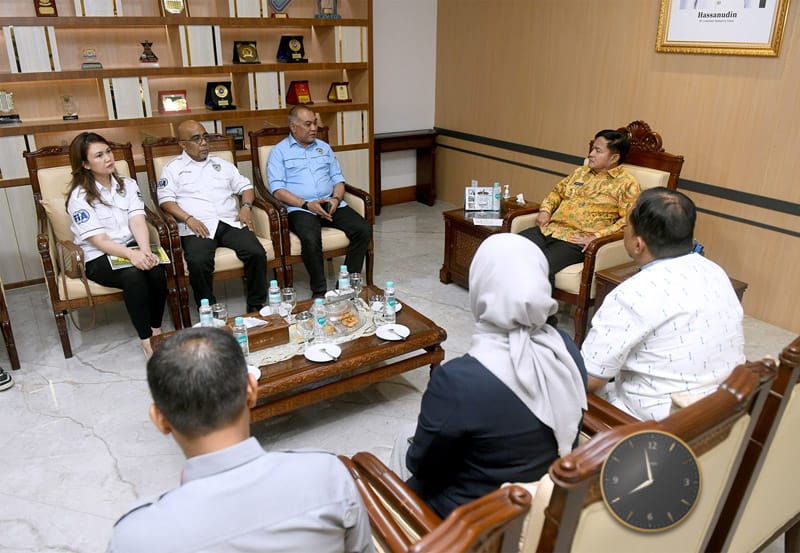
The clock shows 7:58
